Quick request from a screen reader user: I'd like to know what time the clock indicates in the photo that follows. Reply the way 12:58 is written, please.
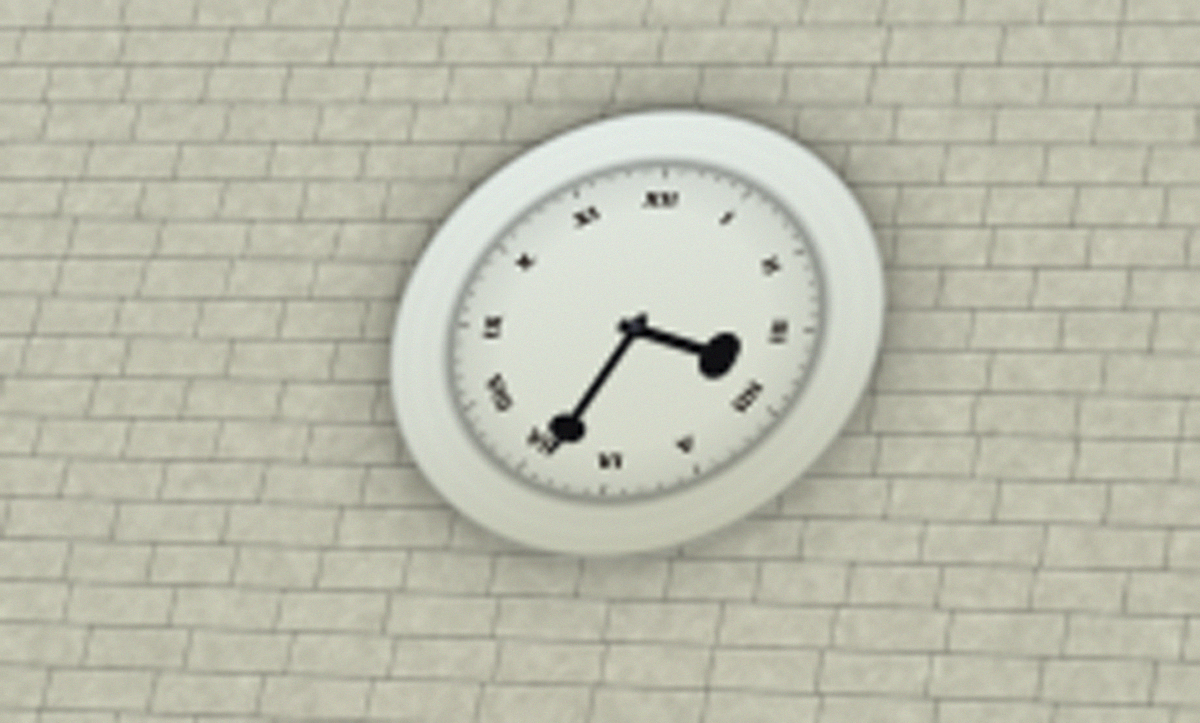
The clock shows 3:34
